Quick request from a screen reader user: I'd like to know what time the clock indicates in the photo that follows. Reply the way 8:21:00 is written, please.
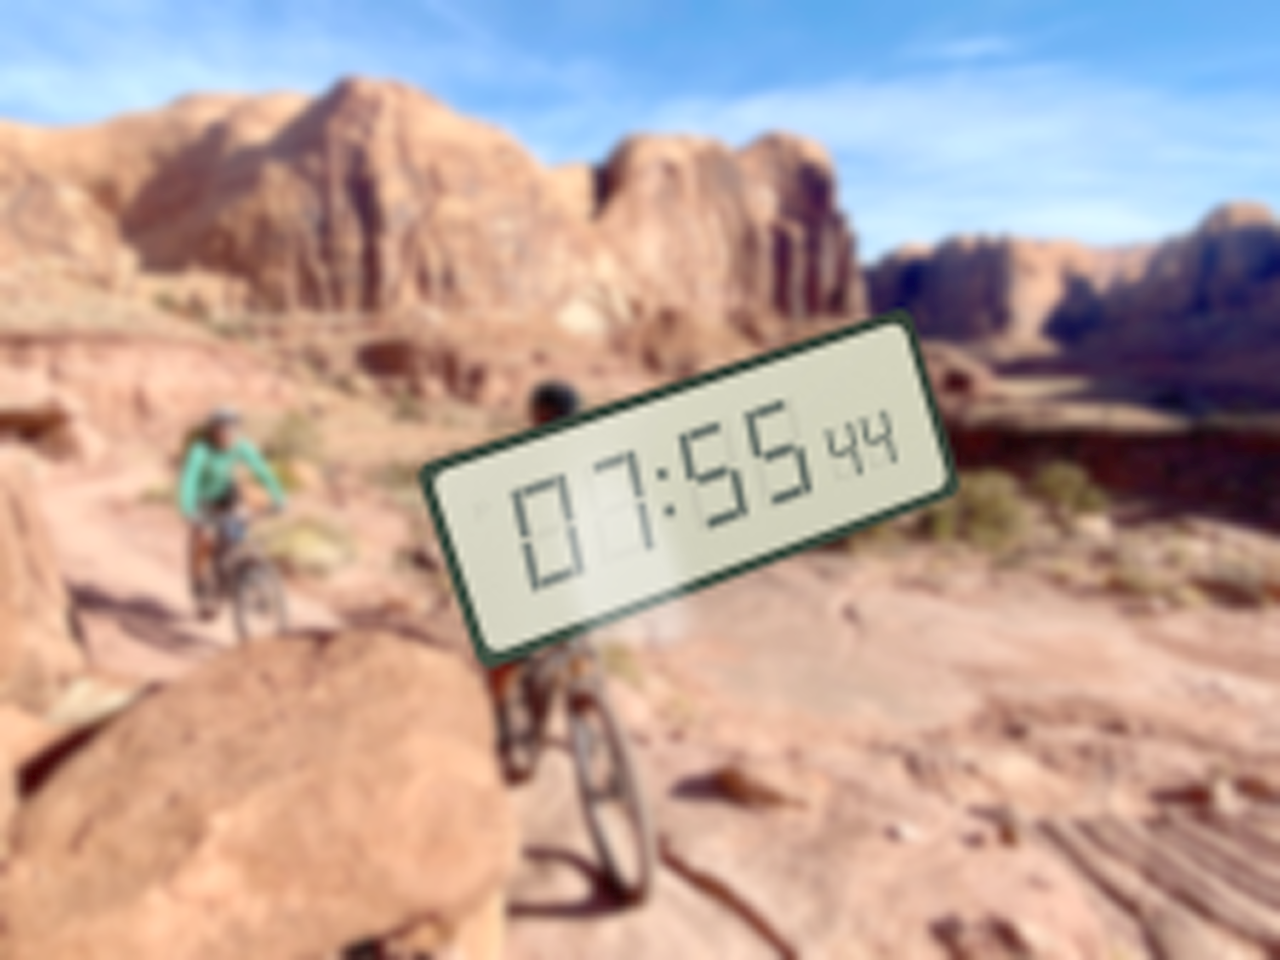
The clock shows 7:55:44
